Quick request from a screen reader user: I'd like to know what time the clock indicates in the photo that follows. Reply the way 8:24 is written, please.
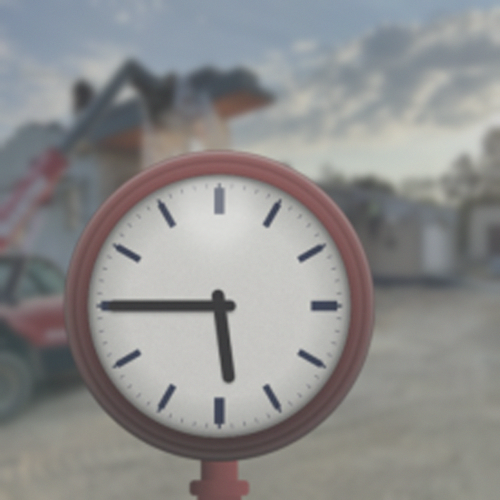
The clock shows 5:45
